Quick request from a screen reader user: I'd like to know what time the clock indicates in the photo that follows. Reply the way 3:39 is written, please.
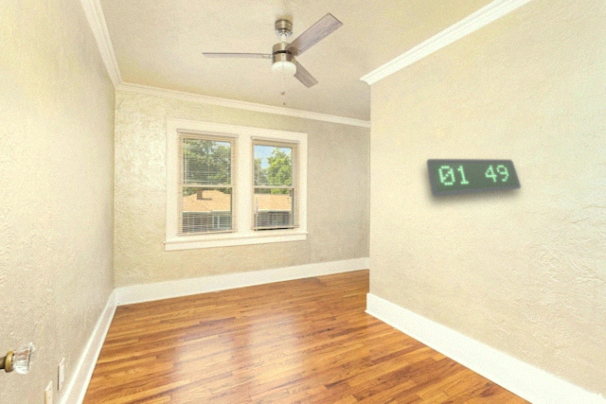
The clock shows 1:49
